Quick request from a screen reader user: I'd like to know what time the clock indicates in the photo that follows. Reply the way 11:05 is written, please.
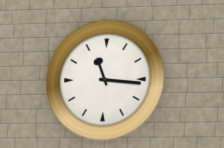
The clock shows 11:16
